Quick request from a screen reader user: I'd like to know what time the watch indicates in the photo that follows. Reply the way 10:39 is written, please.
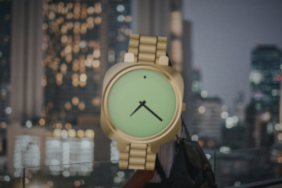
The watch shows 7:21
